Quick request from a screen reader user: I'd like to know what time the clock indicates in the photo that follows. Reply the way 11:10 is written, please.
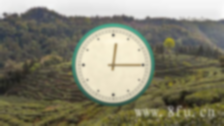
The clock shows 12:15
